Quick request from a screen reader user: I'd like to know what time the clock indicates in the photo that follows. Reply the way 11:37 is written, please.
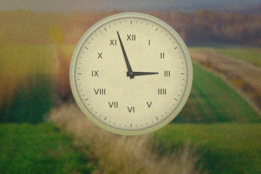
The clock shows 2:57
